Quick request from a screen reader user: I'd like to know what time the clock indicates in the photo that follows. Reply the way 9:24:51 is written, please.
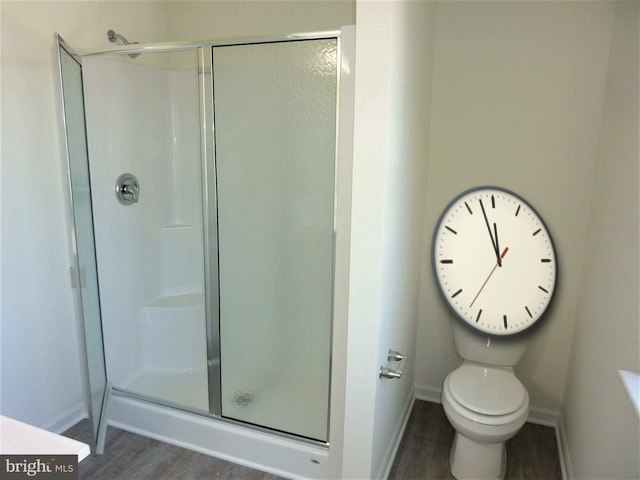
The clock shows 11:57:37
